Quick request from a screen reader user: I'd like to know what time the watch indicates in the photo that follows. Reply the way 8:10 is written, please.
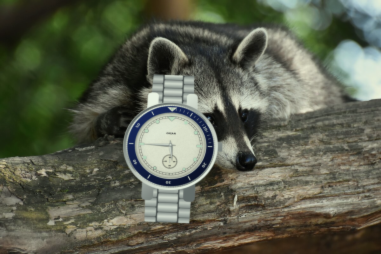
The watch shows 5:45
